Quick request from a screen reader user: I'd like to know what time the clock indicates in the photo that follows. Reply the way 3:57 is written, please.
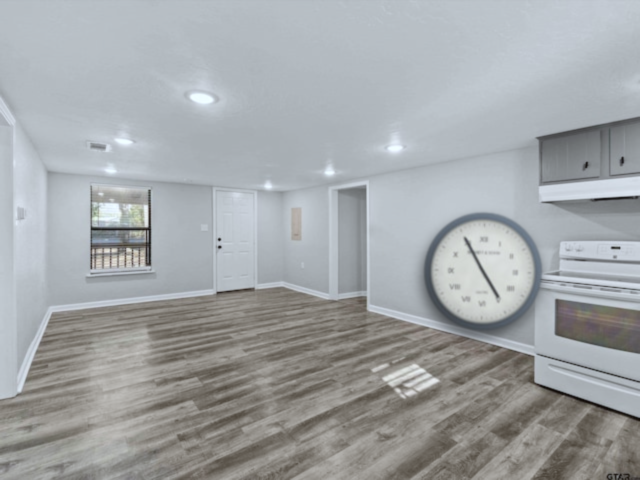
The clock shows 4:55
